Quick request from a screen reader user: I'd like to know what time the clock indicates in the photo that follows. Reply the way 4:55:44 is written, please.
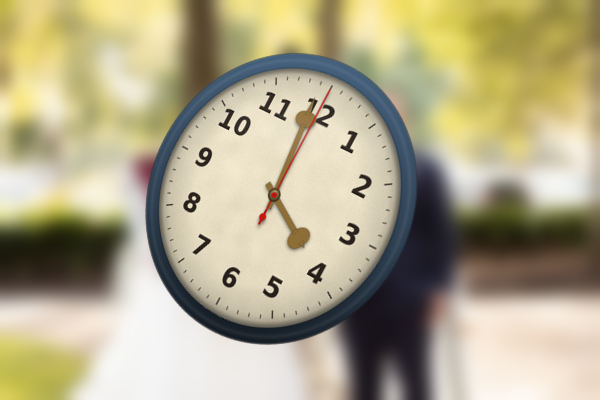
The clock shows 3:59:00
